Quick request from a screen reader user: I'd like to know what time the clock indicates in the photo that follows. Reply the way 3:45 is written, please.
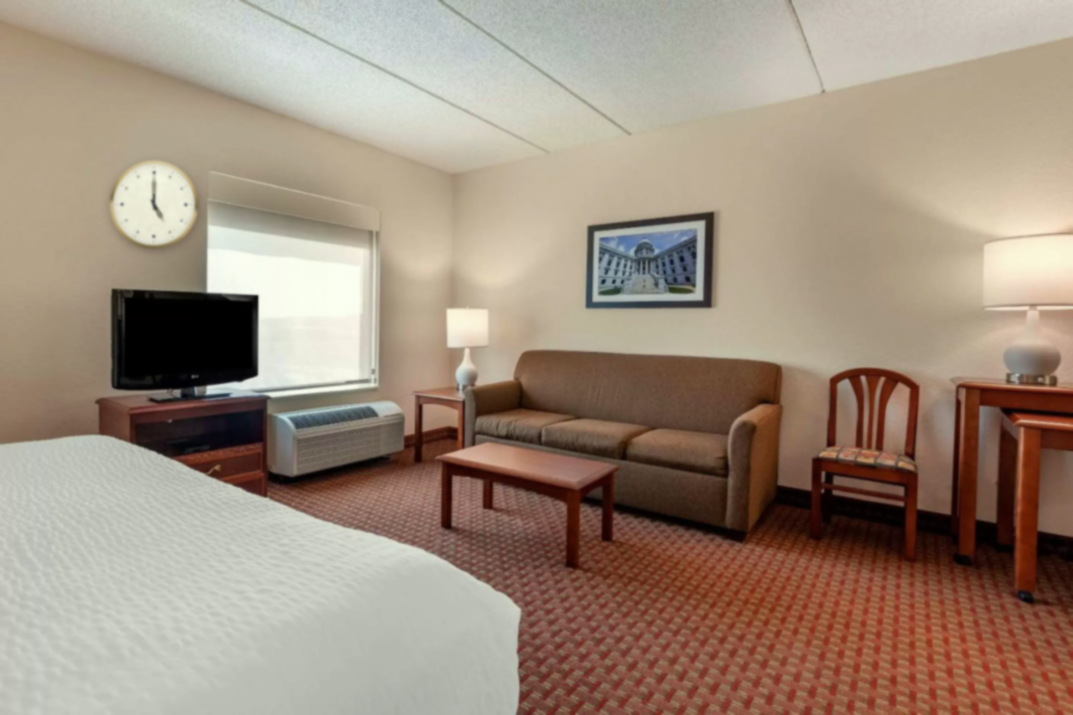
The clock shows 5:00
